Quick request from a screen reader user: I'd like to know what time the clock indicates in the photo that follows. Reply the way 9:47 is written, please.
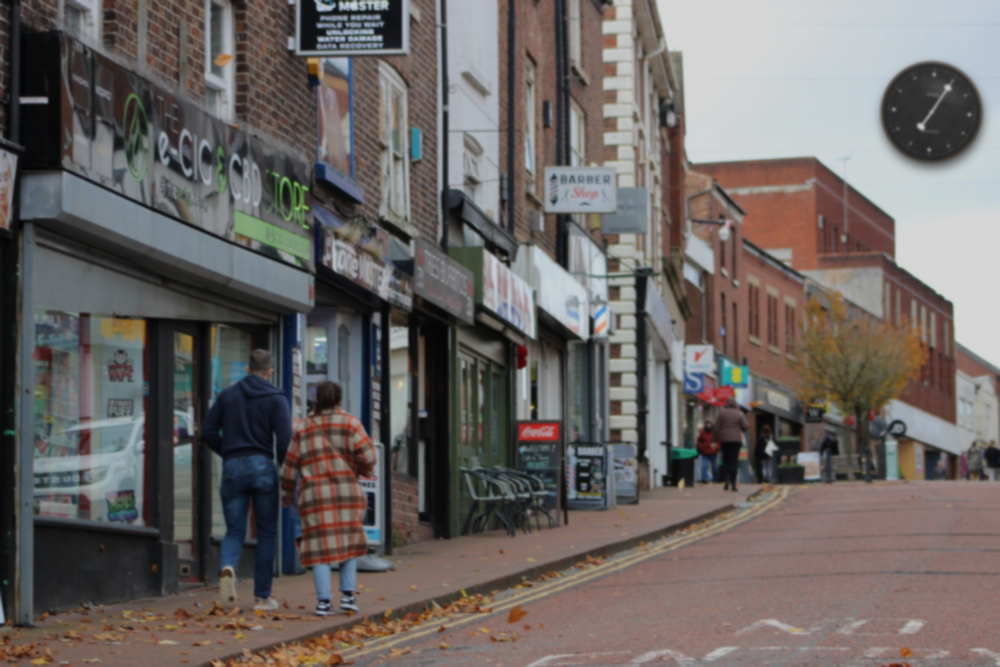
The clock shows 7:05
